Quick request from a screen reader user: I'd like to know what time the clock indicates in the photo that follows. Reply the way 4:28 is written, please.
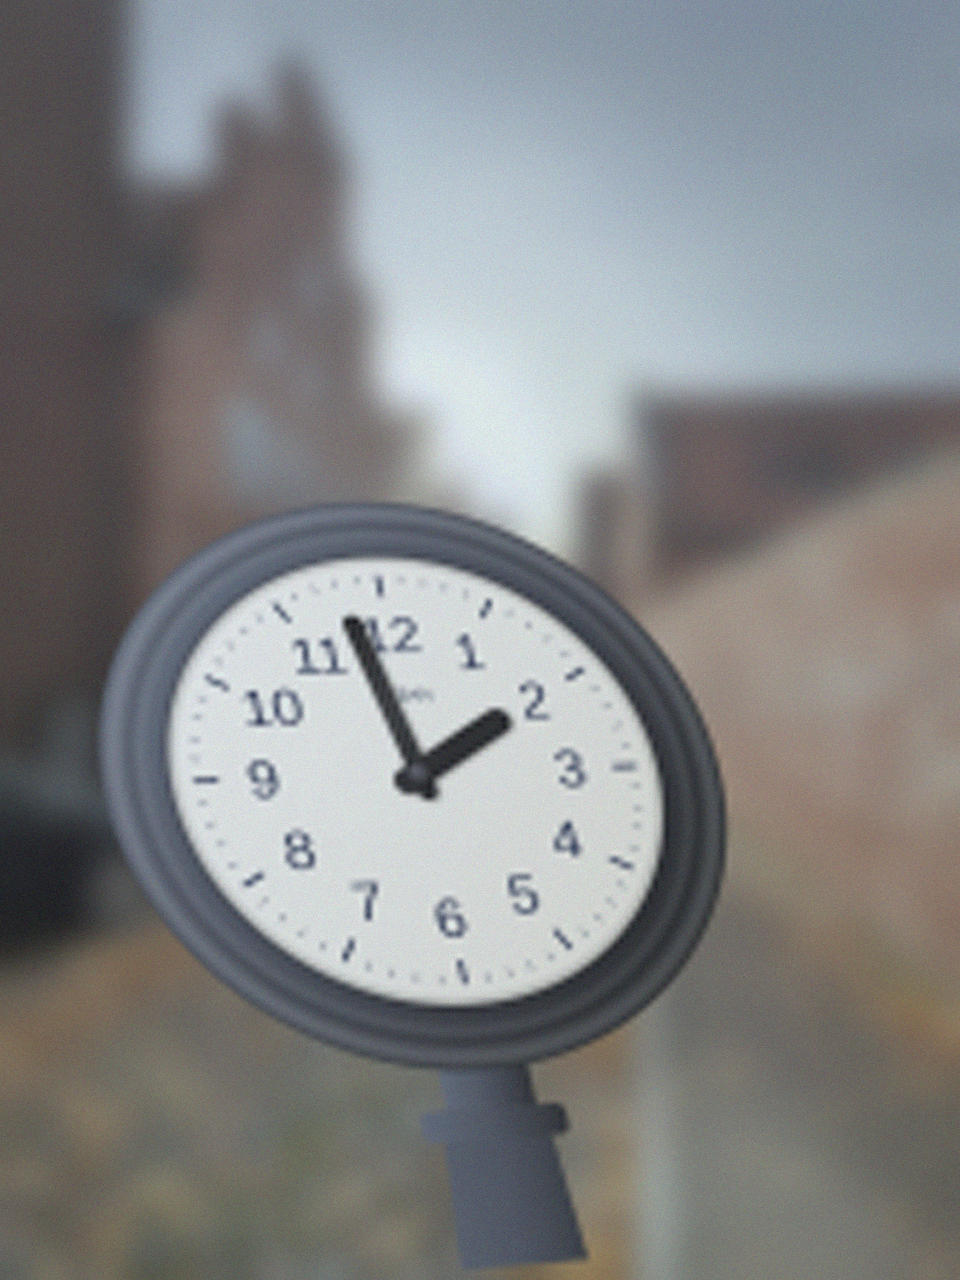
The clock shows 1:58
